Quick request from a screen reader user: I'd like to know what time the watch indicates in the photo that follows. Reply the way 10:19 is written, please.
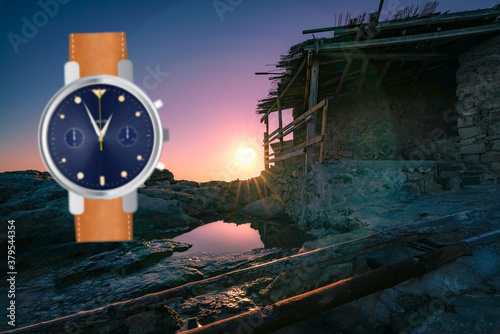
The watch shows 12:56
